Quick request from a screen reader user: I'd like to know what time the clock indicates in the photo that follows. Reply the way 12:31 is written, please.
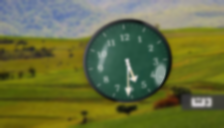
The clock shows 5:31
